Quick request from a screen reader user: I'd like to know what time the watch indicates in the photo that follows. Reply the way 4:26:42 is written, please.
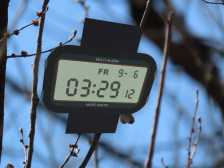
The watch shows 3:29:12
